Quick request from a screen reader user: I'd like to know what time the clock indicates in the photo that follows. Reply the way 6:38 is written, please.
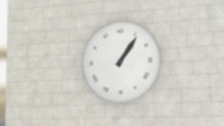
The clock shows 1:06
